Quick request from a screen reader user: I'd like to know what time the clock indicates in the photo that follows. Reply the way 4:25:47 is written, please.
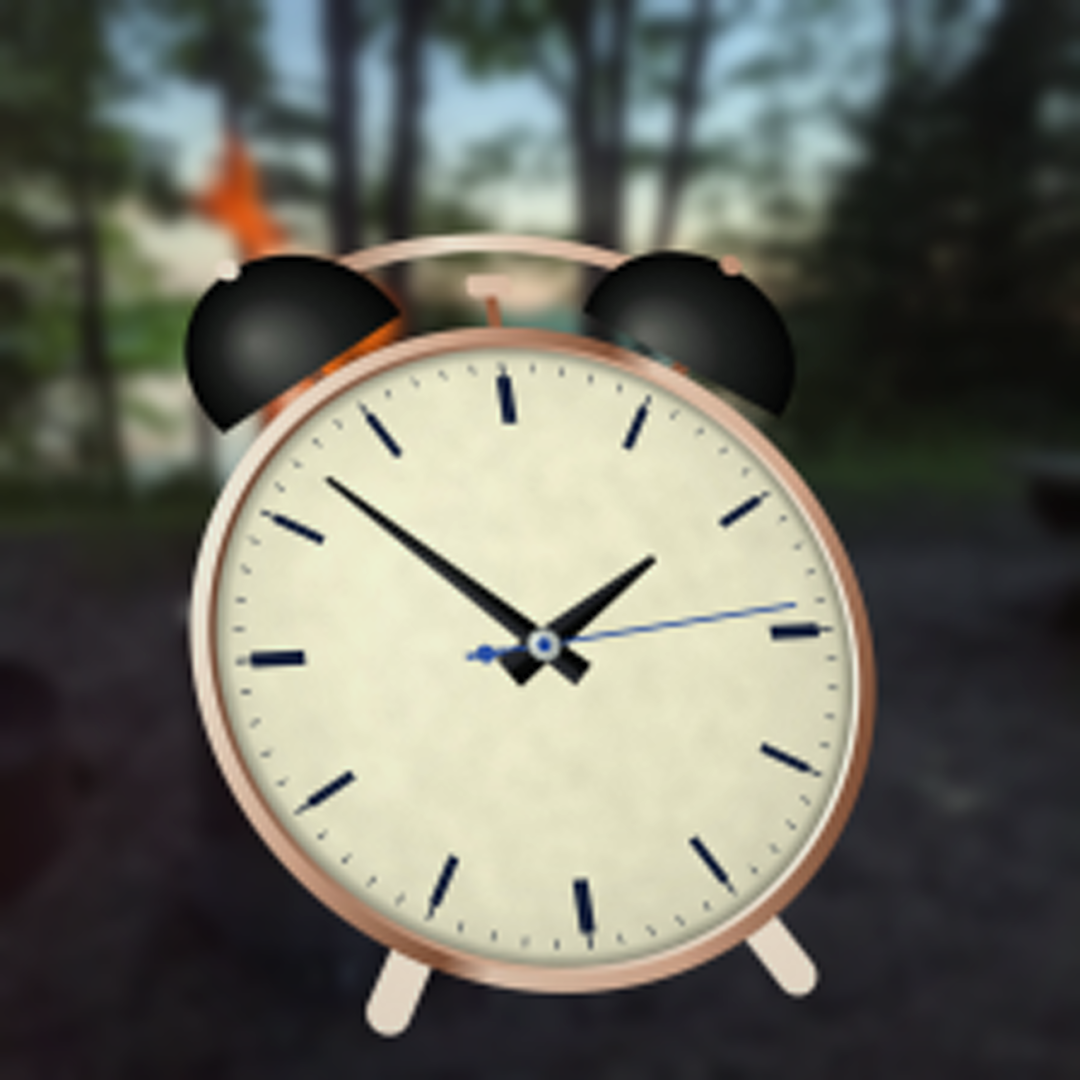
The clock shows 1:52:14
